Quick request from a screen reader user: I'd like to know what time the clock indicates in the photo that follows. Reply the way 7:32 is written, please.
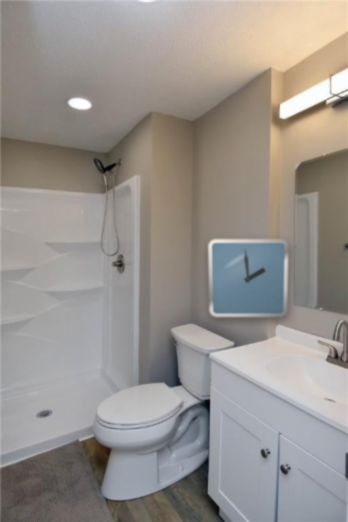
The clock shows 1:59
